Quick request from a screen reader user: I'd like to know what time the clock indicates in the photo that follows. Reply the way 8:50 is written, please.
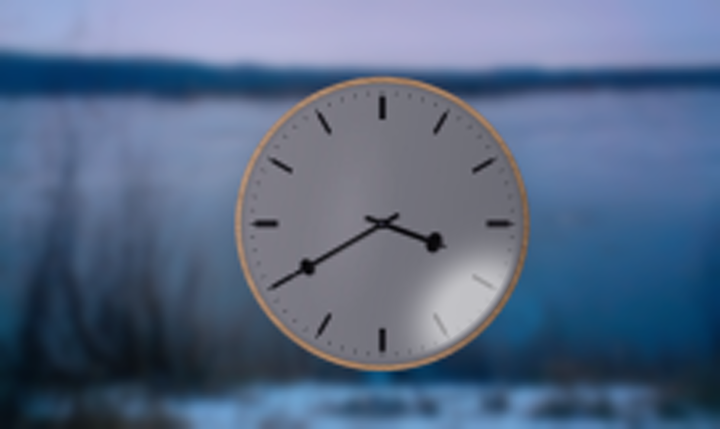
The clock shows 3:40
